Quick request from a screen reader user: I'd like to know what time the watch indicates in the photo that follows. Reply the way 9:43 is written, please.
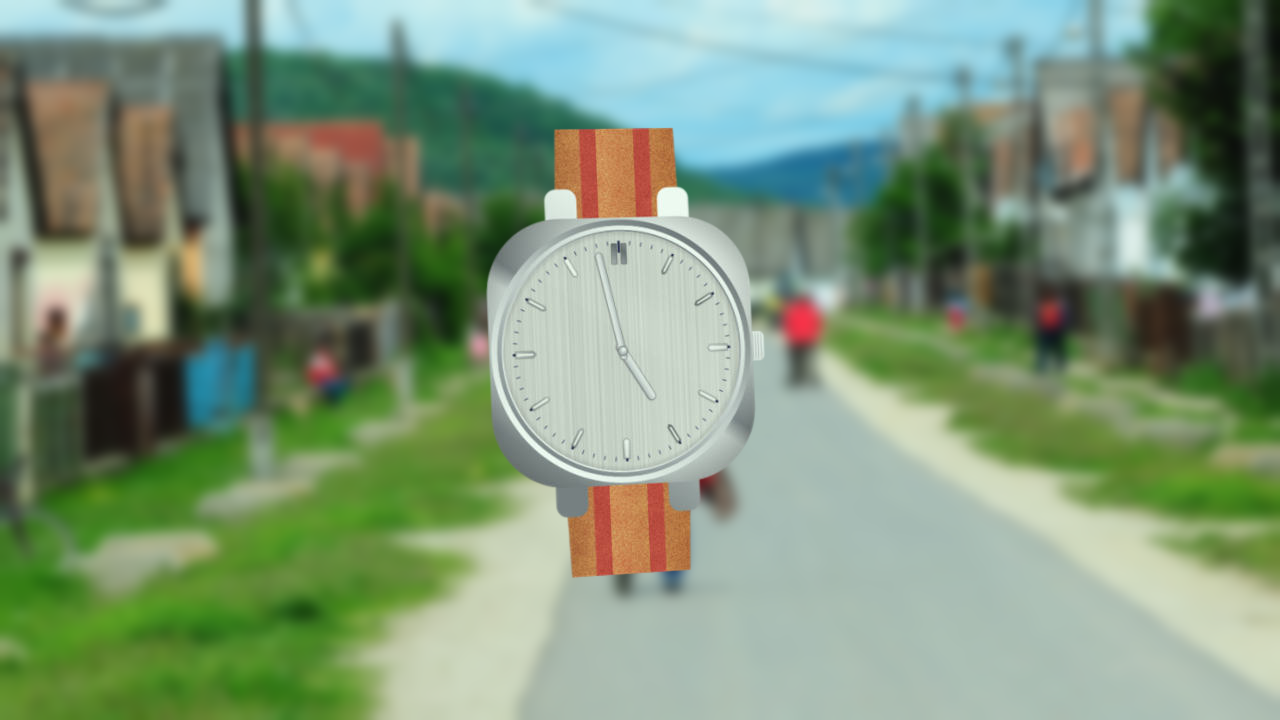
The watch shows 4:58
